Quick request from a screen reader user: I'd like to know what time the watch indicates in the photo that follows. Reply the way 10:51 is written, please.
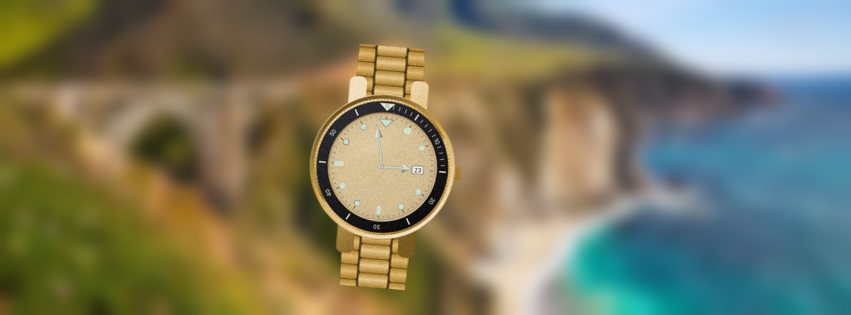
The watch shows 2:58
